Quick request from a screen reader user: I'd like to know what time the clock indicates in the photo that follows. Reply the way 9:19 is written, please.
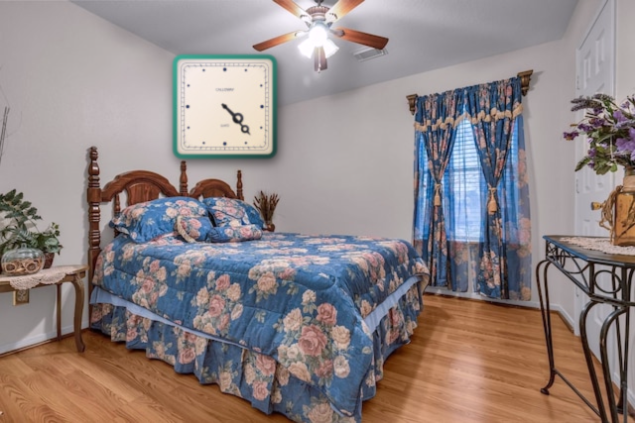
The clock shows 4:23
